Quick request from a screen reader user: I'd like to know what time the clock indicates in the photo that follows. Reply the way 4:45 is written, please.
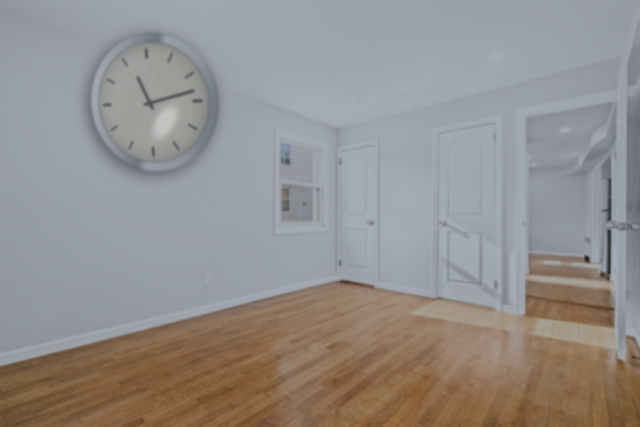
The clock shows 11:13
